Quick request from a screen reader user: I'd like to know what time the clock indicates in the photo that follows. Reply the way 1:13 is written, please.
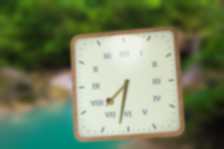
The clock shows 7:32
